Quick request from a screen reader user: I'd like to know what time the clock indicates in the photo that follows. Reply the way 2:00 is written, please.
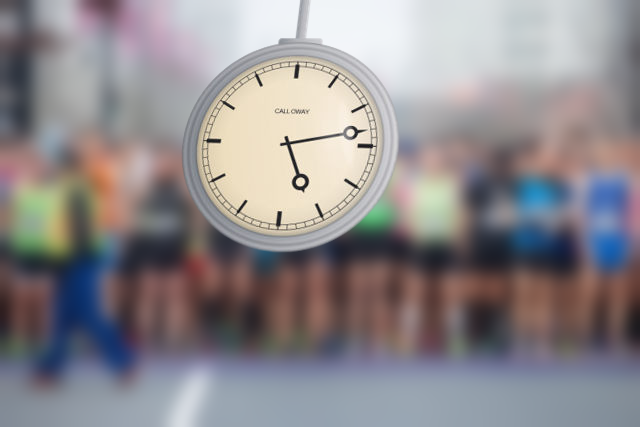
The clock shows 5:13
